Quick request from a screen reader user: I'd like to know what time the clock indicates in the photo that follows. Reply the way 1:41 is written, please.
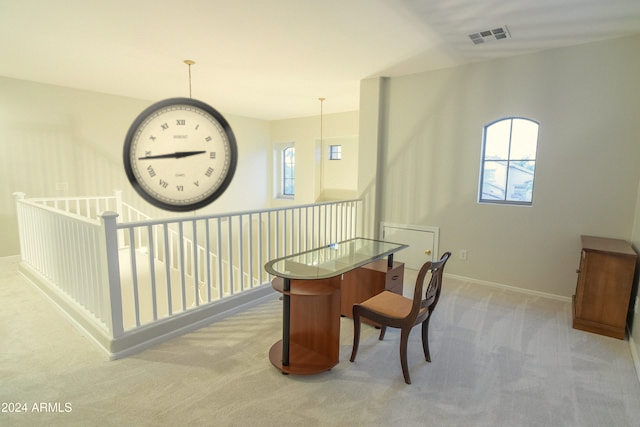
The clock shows 2:44
